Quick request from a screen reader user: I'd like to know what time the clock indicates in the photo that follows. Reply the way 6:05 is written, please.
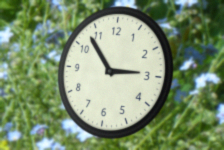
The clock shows 2:53
